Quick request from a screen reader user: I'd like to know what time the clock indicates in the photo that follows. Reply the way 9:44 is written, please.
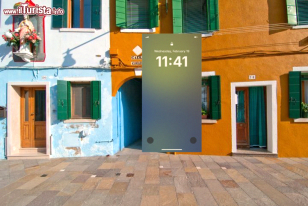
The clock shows 11:41
